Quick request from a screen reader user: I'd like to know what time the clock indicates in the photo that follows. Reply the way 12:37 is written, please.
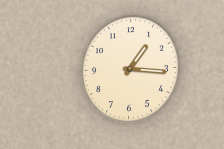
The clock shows 1:16
